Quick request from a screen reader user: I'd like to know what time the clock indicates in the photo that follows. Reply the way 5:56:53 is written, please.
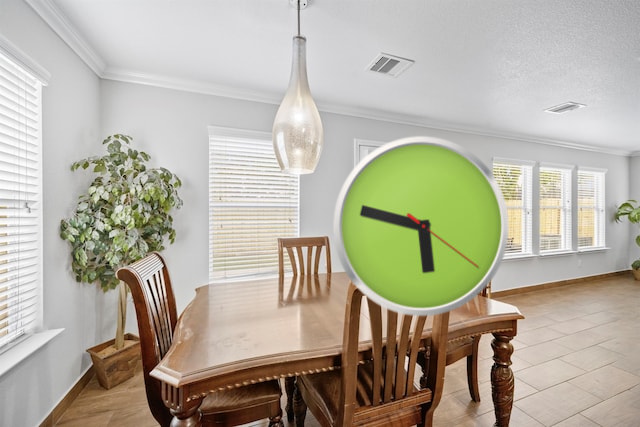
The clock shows 5:47:21
